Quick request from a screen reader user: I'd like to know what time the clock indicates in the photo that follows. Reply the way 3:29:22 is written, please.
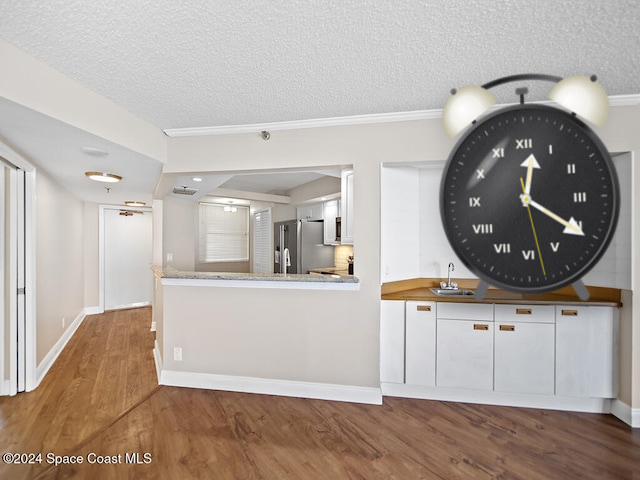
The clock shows 12:20:28
